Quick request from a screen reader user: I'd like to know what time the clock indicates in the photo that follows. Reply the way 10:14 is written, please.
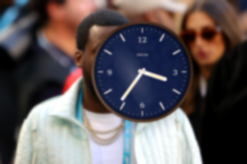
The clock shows 3:36
